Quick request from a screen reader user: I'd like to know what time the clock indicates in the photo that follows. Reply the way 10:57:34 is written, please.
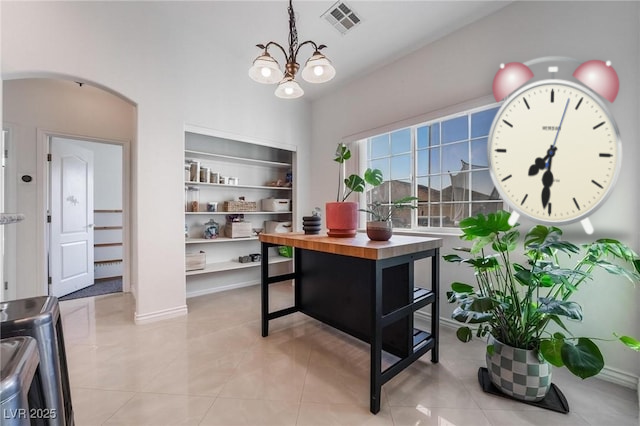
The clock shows 7:31:03
